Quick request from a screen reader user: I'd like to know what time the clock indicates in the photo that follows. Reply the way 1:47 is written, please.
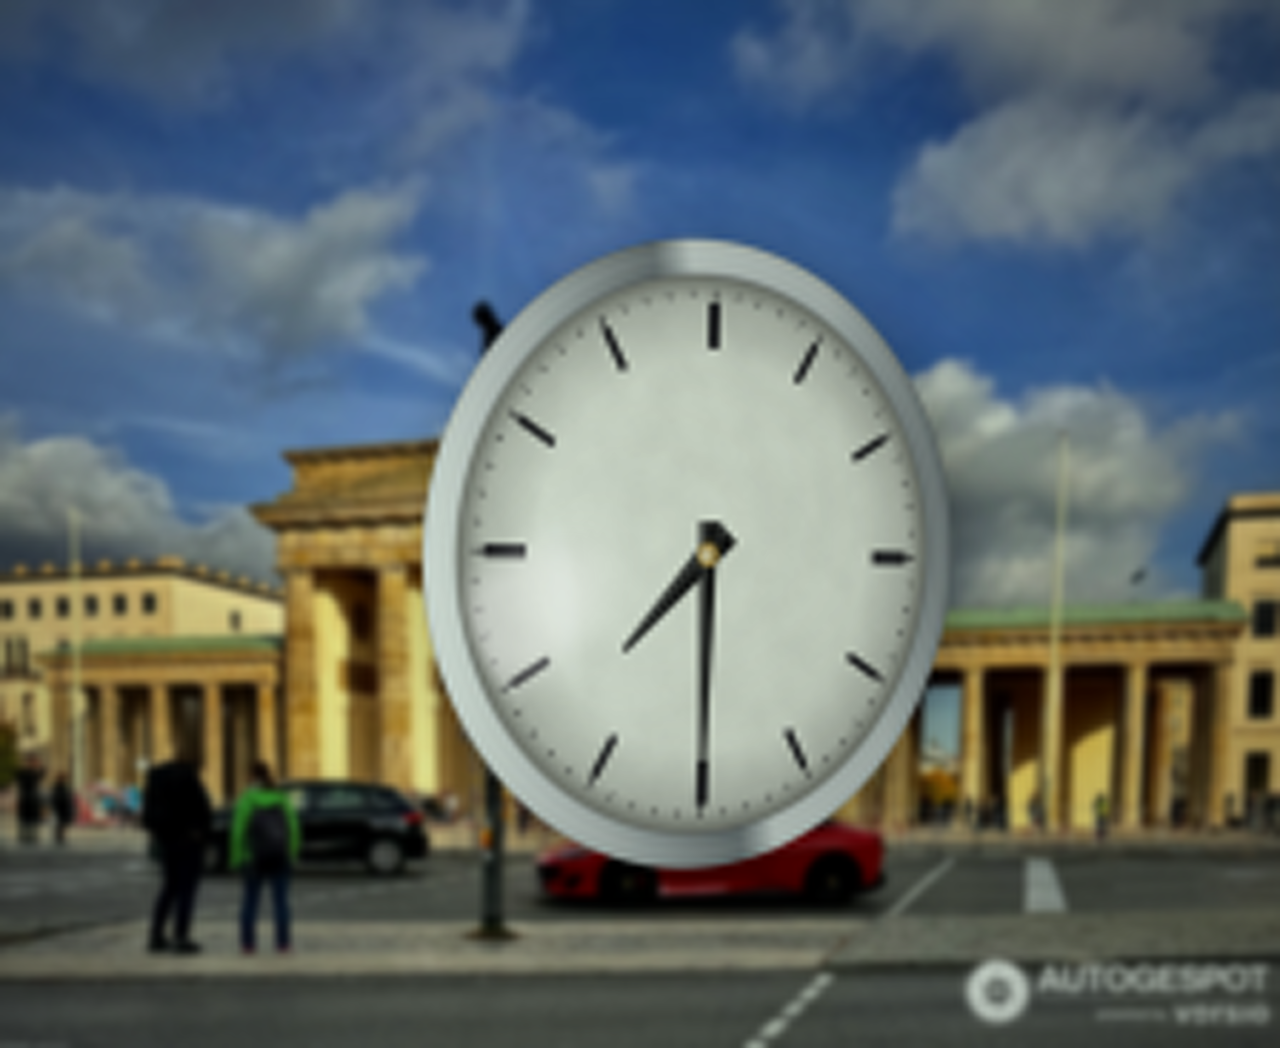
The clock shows 7:30
